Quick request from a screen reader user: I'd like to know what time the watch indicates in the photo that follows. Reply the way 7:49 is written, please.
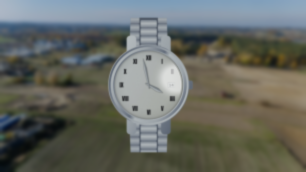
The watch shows 3:58
